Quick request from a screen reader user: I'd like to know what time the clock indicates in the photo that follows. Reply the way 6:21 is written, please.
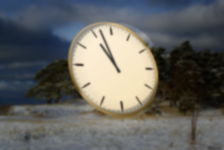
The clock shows 10:57
